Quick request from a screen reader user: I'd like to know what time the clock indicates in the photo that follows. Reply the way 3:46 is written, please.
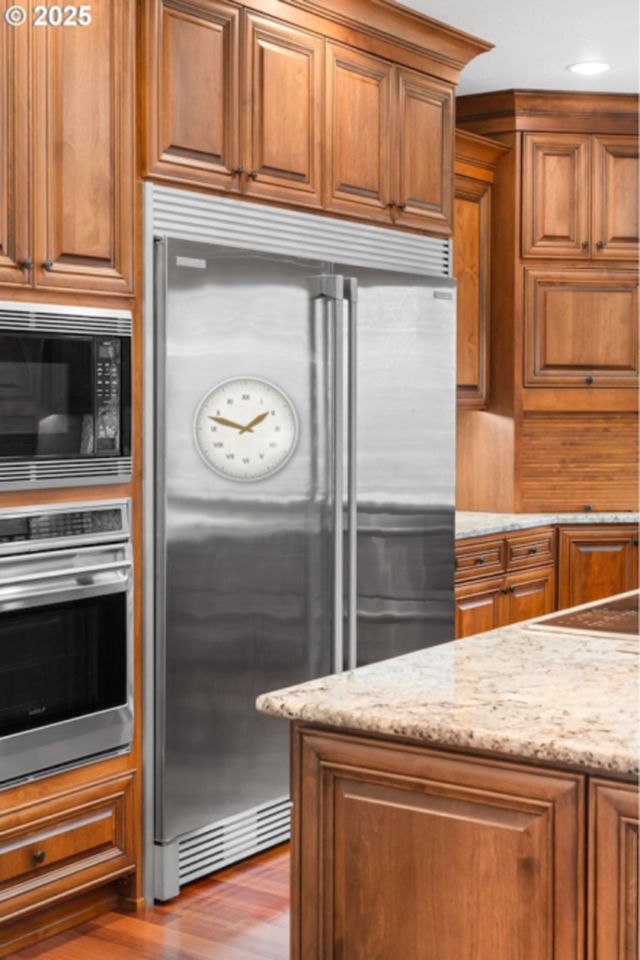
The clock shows 1:48
